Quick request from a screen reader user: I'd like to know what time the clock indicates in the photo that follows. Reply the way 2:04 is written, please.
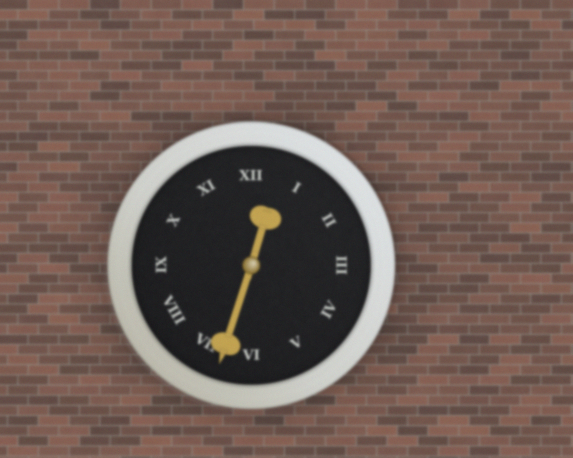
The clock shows 12:33
